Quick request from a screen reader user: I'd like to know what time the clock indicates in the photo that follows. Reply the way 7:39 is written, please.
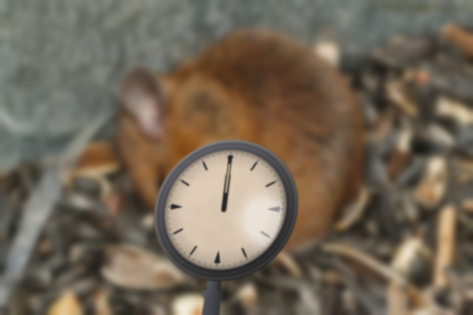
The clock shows 12:00
